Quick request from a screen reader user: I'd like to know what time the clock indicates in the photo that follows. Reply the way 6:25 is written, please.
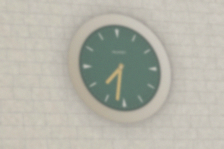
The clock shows 7:32
